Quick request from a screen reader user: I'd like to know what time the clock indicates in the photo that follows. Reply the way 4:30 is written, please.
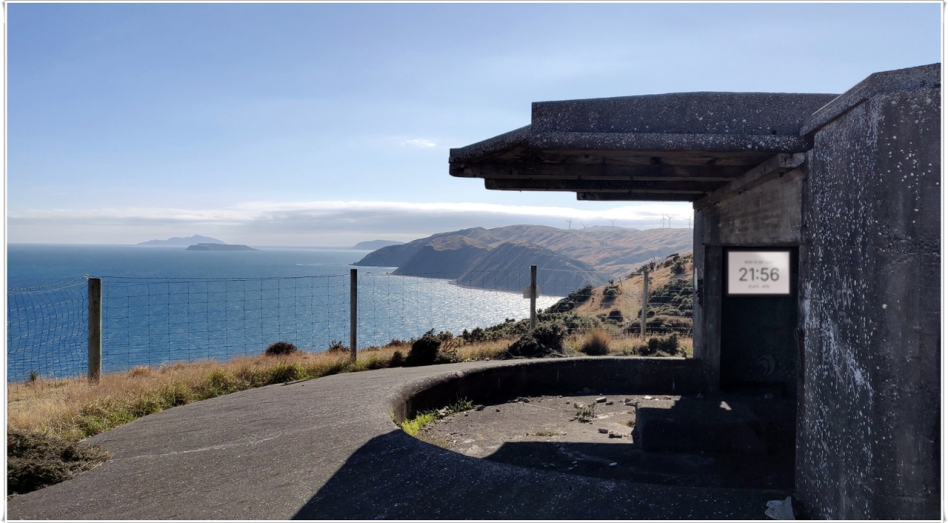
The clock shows 21:56
